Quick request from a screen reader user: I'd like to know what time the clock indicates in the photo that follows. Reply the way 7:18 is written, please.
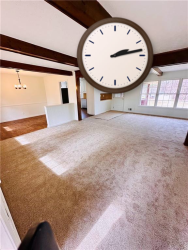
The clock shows 2:13
